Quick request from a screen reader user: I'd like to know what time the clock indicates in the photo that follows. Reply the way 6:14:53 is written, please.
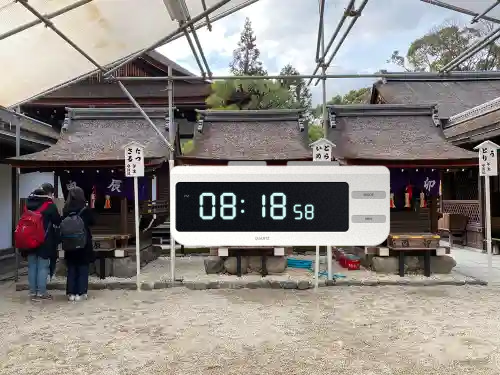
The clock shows 8:18:58
